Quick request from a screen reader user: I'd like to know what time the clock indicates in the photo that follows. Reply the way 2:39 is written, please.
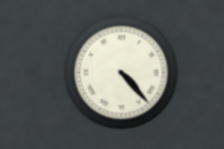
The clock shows 4:23
